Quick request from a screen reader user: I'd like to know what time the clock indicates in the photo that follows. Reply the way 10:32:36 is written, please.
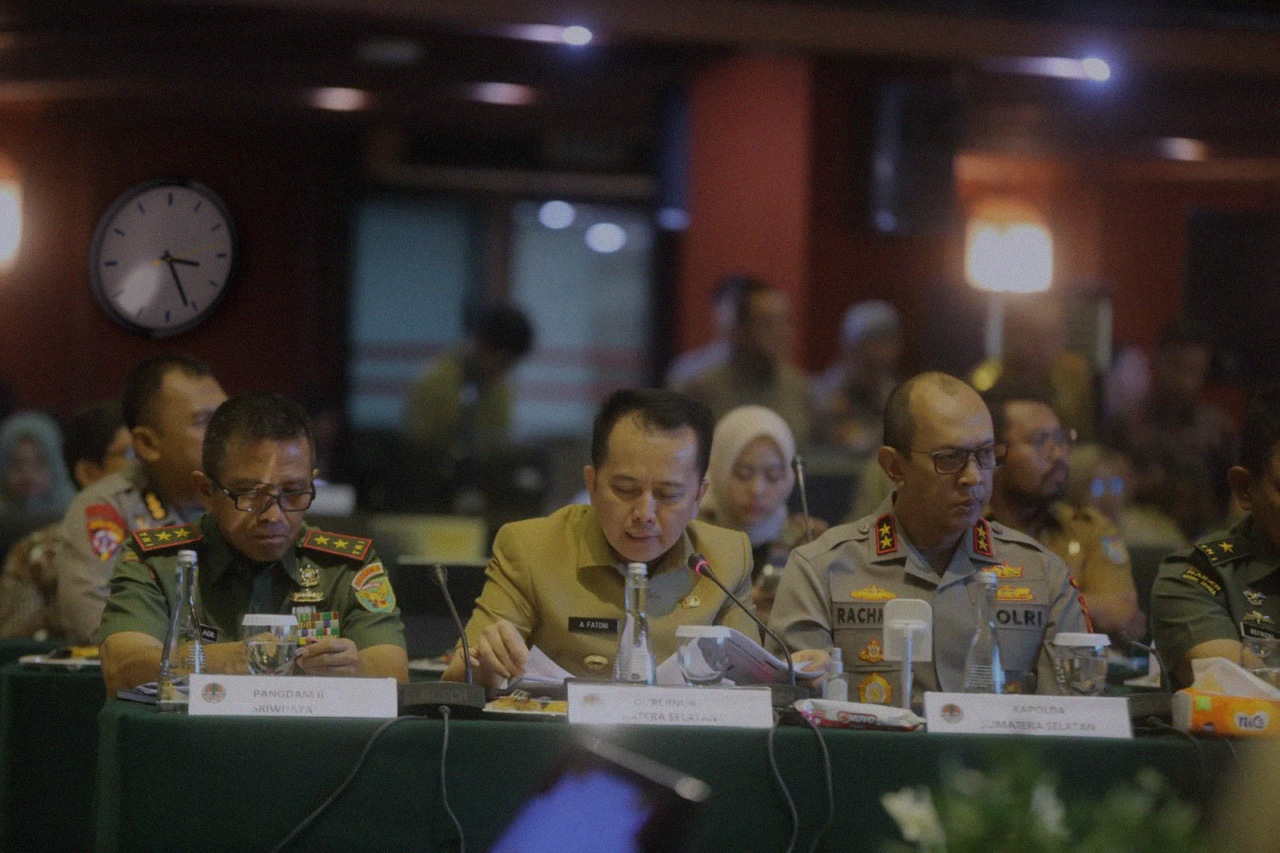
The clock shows 3:26:13
